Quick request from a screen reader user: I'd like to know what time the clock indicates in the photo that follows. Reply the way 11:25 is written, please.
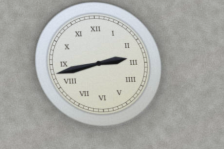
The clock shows 2:43
